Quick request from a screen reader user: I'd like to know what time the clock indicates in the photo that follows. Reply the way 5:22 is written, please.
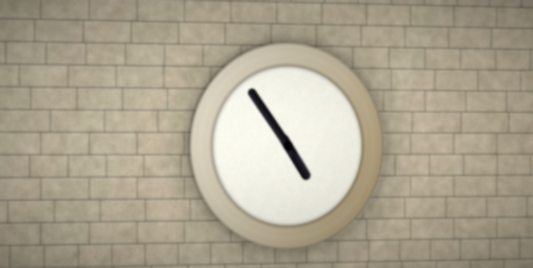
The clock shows 4:54
